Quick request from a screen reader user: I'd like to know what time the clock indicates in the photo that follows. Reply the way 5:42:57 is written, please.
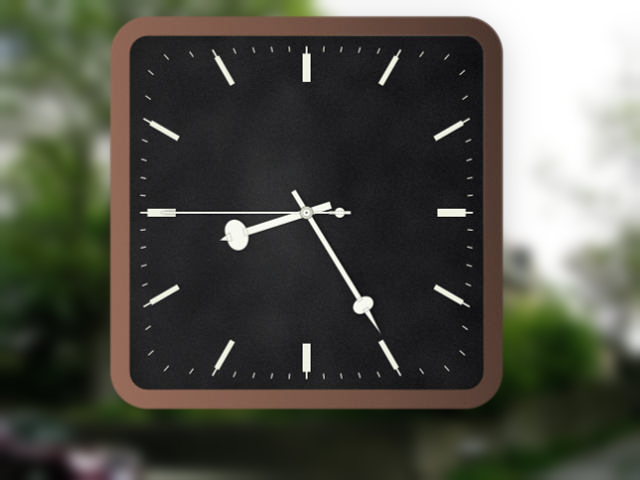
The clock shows 8:24:45
